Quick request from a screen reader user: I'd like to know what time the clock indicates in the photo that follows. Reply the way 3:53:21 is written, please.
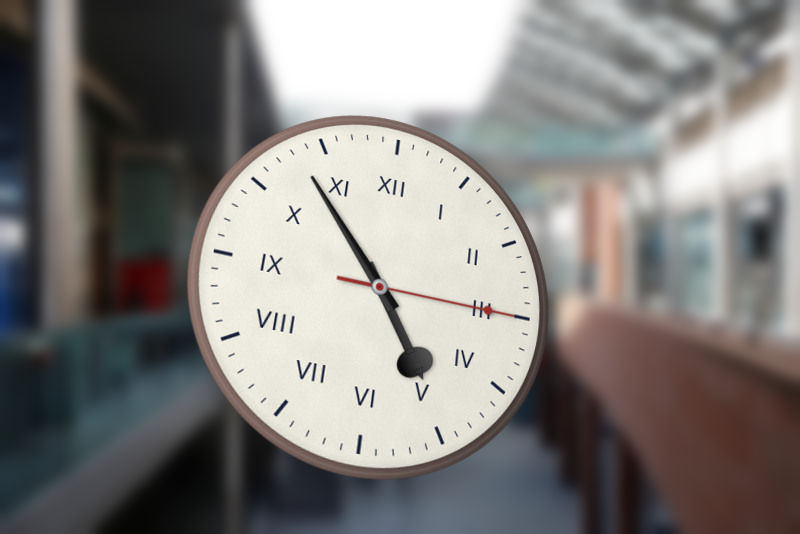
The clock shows 4:53:15
